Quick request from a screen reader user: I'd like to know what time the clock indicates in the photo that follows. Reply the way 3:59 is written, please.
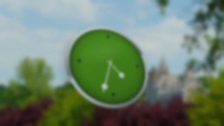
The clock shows 4:33
